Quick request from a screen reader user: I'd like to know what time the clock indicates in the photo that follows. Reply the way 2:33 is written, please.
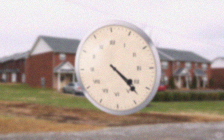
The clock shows 4:23
